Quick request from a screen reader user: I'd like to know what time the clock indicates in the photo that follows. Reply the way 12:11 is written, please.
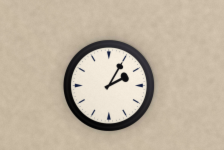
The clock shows 2:05
